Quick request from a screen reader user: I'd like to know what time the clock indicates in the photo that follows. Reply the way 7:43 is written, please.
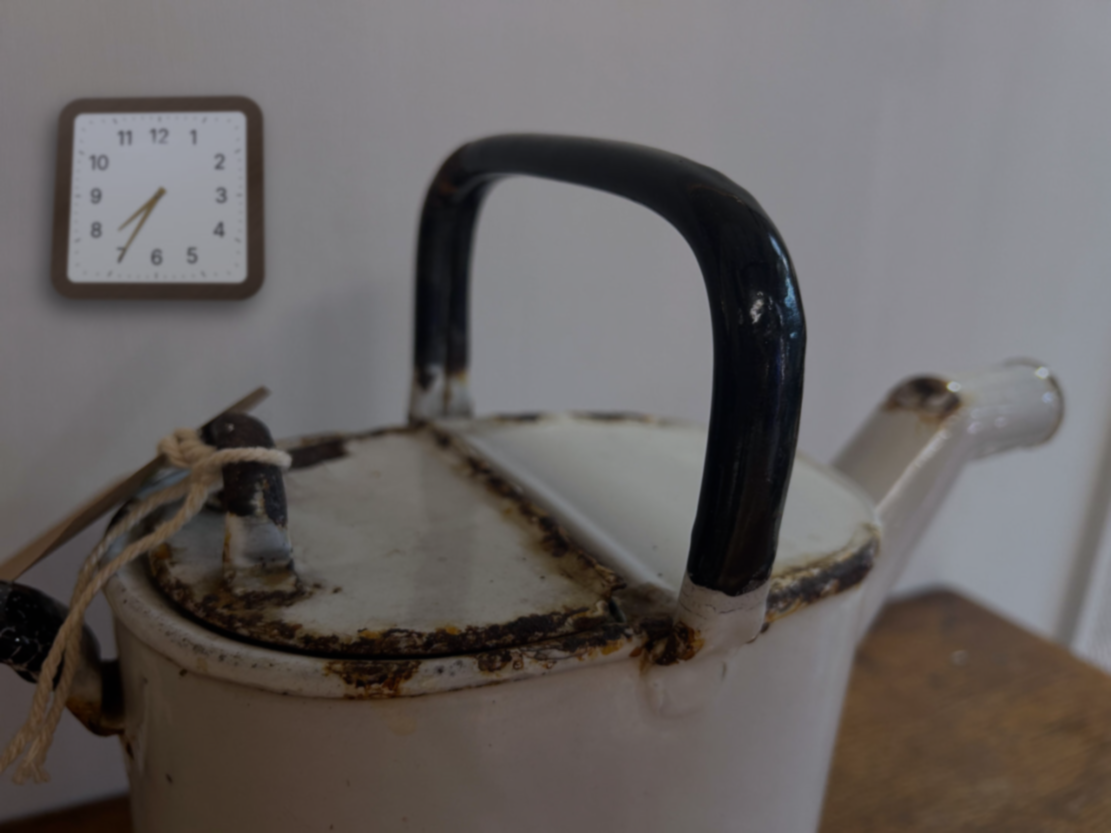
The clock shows 7:35
